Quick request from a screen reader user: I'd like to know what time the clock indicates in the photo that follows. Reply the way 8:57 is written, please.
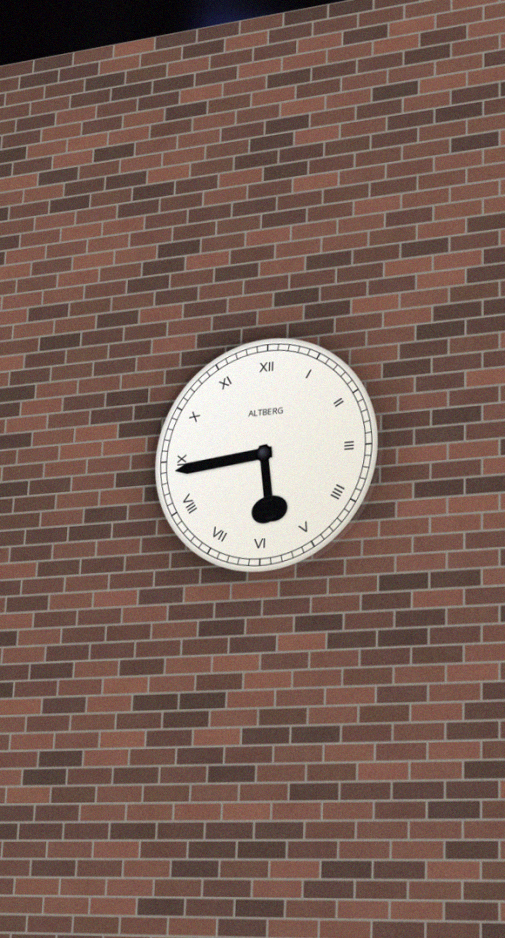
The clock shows 5:44
